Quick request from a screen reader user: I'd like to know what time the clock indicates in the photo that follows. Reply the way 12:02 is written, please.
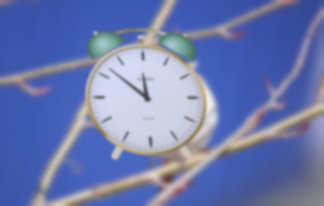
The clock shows 11:52
